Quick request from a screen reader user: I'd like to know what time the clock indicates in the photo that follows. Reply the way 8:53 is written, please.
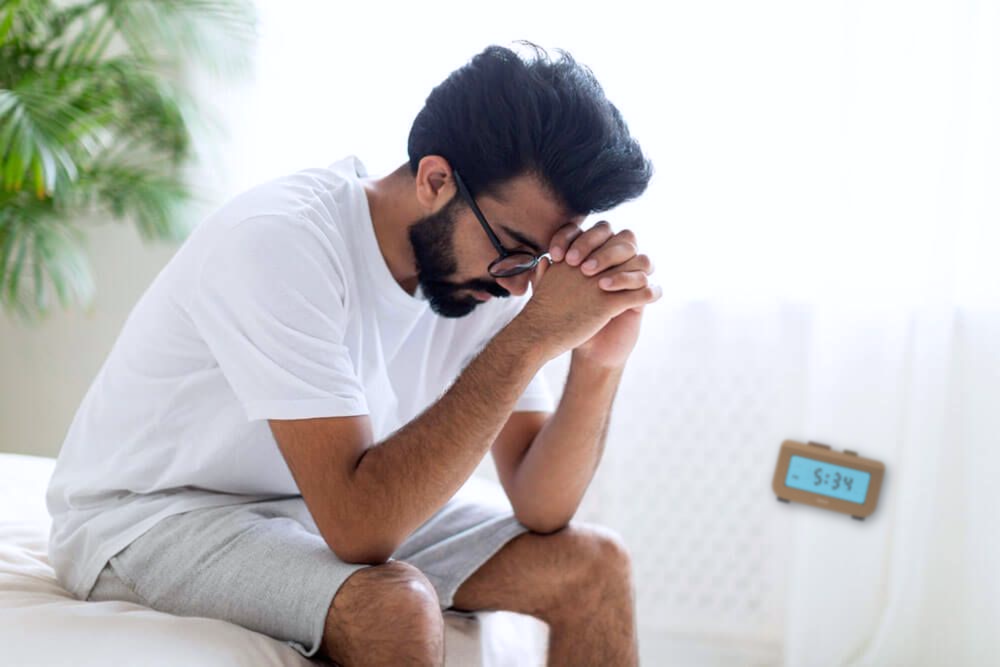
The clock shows 5:34
